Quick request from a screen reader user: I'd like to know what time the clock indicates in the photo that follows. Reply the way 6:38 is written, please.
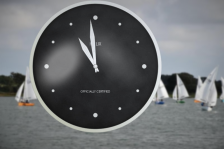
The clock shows 10:59
